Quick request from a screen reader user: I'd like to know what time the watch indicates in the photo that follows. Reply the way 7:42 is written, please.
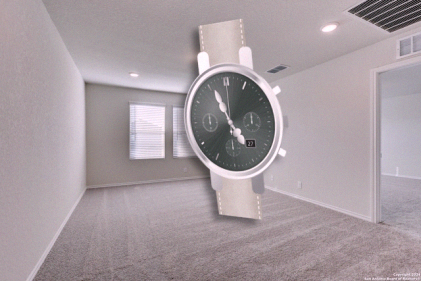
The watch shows 4:56
